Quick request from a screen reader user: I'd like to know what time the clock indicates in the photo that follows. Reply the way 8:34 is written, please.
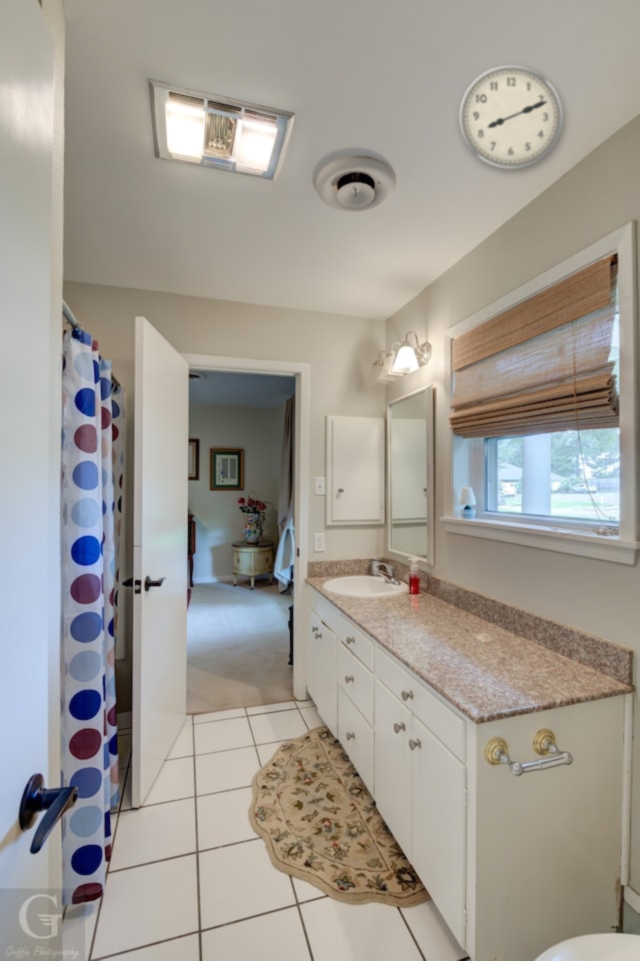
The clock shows 8:11
